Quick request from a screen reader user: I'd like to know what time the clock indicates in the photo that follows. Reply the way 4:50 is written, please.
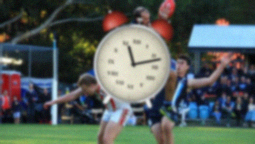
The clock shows 11:12
